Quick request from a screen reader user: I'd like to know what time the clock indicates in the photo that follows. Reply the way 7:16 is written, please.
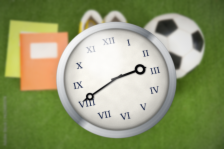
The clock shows 2:41
